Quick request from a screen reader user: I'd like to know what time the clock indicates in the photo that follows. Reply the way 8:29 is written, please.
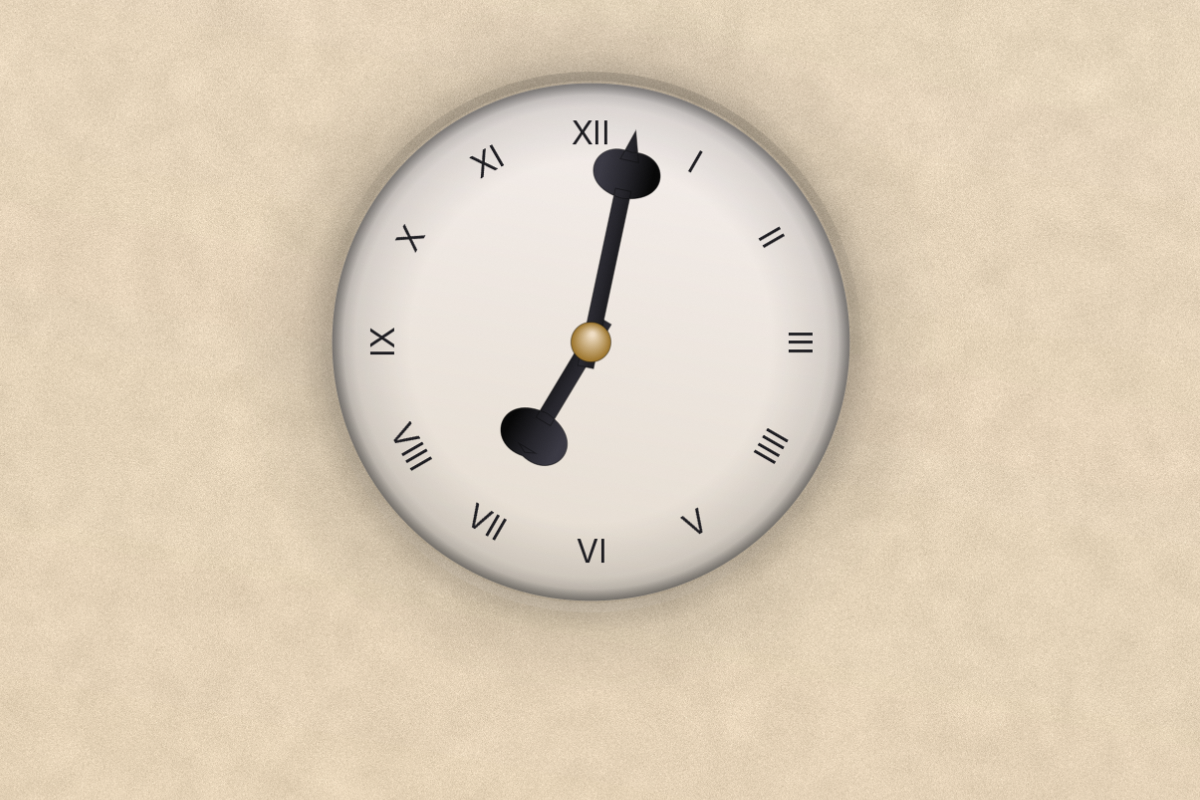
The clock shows 7:02
